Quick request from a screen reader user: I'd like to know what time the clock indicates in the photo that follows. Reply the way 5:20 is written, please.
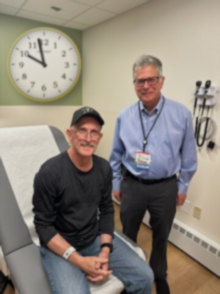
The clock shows 9:58
